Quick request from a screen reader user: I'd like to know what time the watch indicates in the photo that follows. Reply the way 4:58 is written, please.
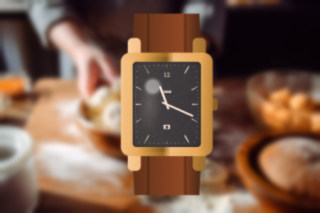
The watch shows 11:19
